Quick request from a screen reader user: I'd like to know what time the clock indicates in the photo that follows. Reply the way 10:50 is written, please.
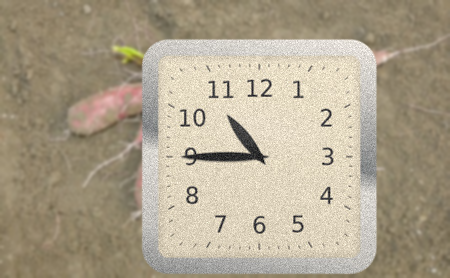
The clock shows 10:45
